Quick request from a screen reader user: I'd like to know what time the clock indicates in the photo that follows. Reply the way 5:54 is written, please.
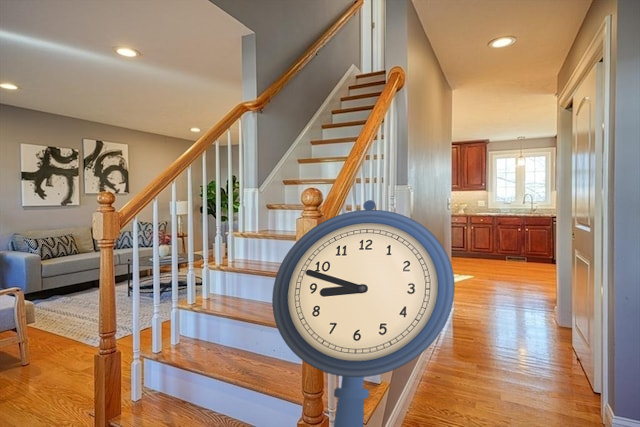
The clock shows 8:48
